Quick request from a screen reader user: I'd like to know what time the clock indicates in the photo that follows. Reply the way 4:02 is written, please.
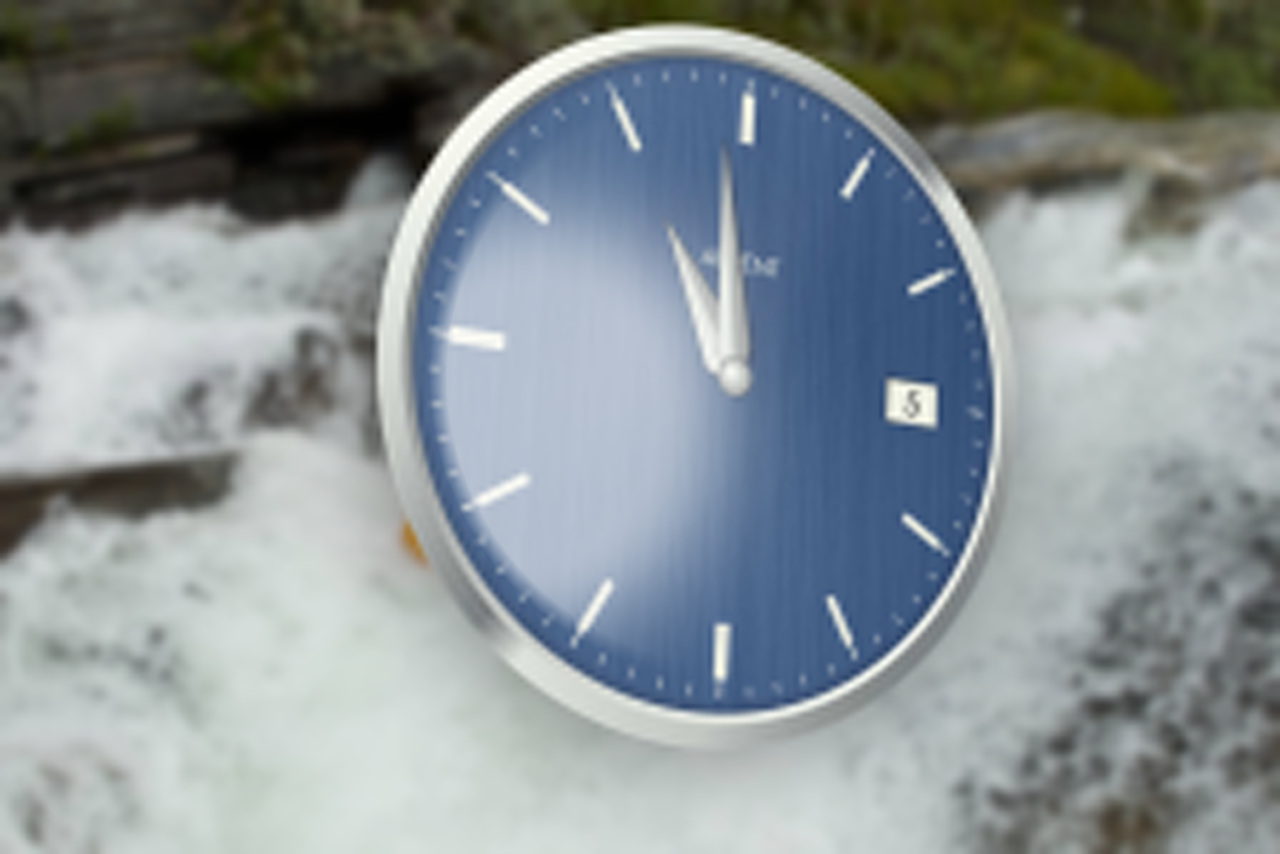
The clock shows 10:59
